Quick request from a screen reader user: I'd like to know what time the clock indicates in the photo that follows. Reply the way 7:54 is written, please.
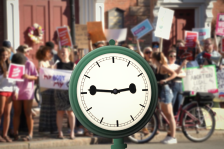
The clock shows 2:46
